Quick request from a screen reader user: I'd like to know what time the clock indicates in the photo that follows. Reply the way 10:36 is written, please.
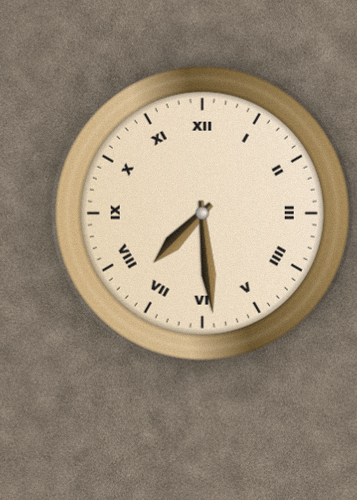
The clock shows 7:29
